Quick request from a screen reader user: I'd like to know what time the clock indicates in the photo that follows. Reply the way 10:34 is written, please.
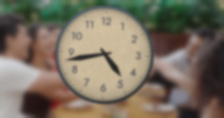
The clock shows 4:43
